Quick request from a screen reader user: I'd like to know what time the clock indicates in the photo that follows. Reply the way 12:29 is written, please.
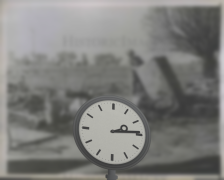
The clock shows 2:14
